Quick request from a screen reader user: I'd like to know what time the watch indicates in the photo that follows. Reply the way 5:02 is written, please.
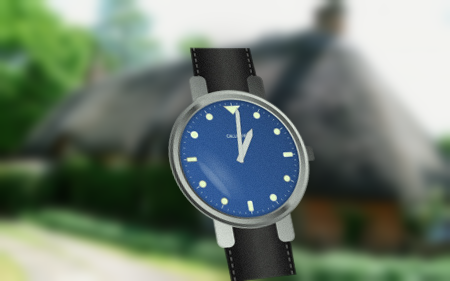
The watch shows 1:01
